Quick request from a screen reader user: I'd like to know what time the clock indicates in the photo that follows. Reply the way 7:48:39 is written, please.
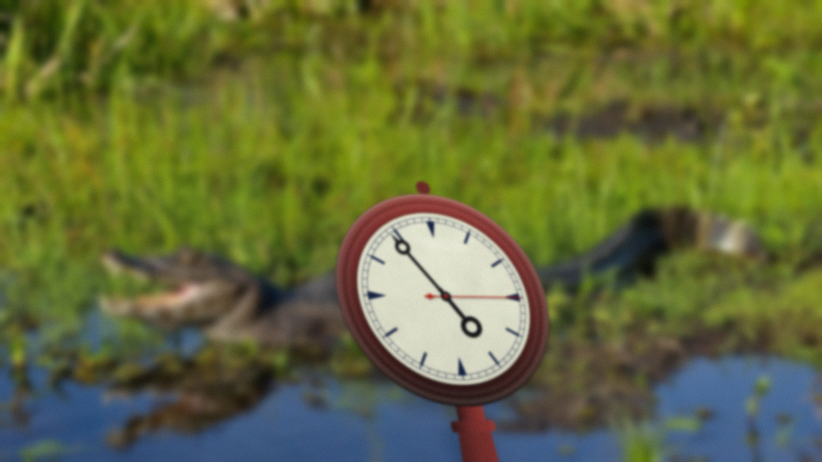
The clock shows 4:54:15
